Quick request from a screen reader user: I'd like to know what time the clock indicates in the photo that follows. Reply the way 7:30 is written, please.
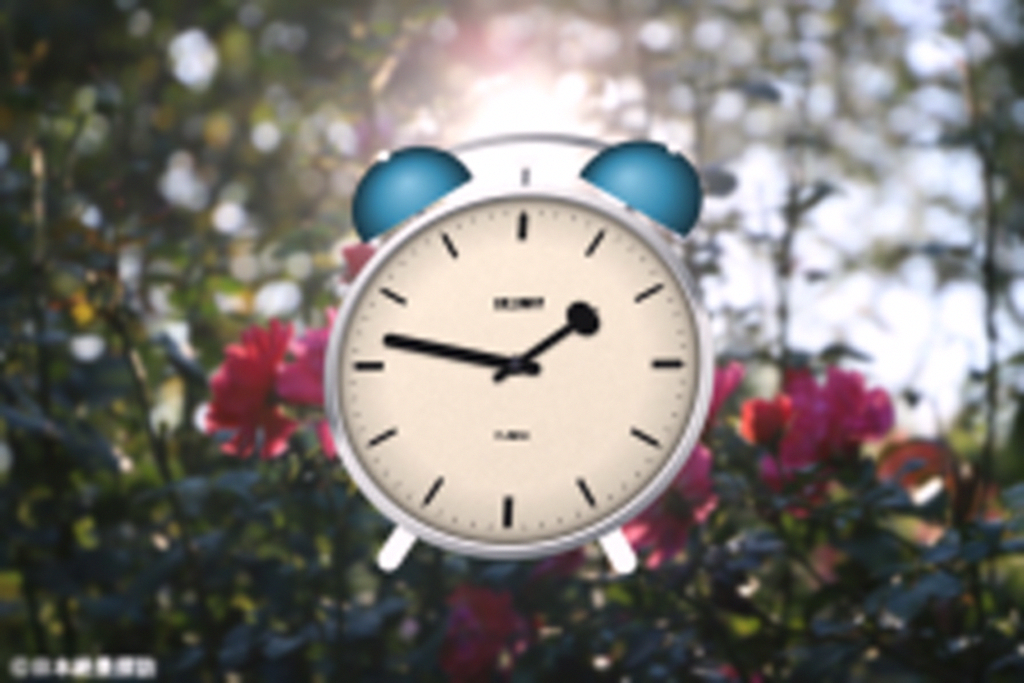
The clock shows 1:47
